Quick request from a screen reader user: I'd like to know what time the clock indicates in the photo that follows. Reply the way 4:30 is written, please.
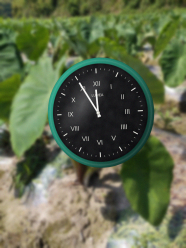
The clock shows 11:55
